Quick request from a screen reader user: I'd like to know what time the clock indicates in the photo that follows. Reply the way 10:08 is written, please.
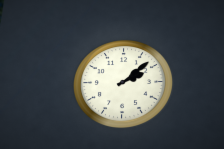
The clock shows 2:08
